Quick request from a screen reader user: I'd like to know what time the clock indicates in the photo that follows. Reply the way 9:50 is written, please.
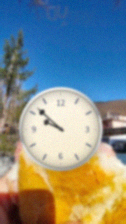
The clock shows 9:52
